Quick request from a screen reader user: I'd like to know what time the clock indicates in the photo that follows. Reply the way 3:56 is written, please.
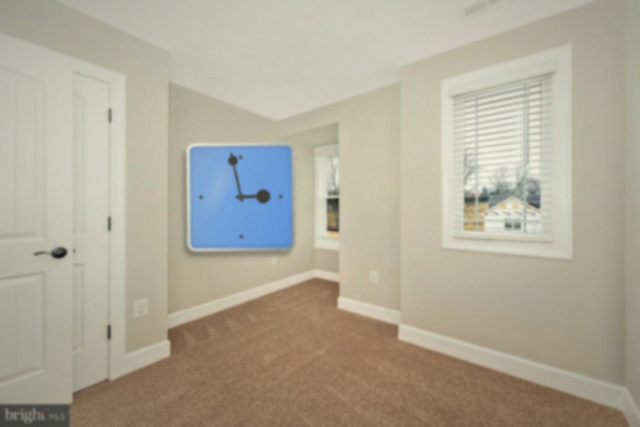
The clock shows 2:58
